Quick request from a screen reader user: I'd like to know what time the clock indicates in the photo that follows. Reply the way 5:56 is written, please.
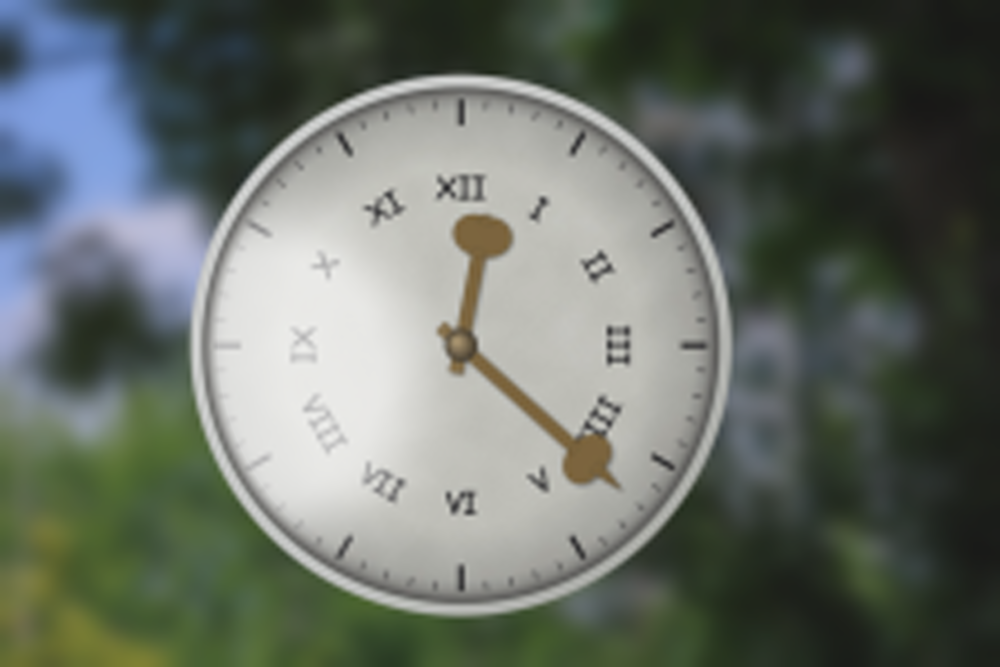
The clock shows 12:22
